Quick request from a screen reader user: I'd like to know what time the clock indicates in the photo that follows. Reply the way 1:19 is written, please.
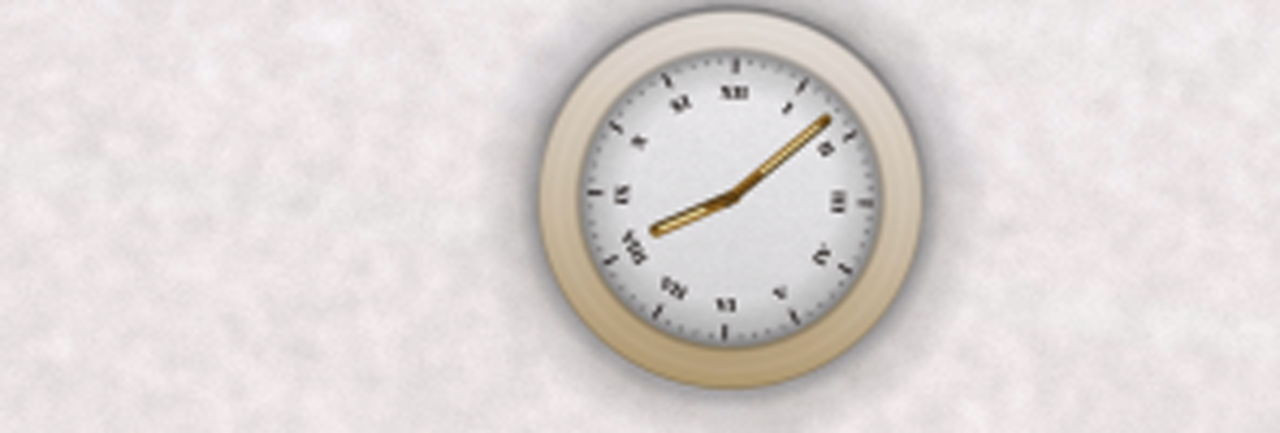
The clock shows 8:08
